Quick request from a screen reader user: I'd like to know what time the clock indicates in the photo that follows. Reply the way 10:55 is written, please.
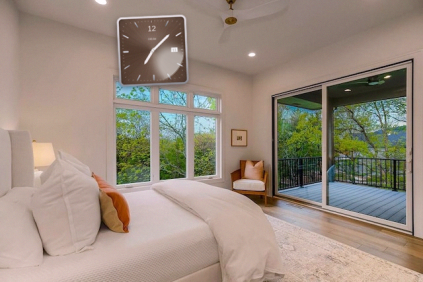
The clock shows 7:08
